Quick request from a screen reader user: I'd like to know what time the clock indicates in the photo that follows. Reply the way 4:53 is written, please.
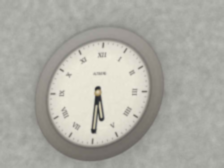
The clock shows 5:30
